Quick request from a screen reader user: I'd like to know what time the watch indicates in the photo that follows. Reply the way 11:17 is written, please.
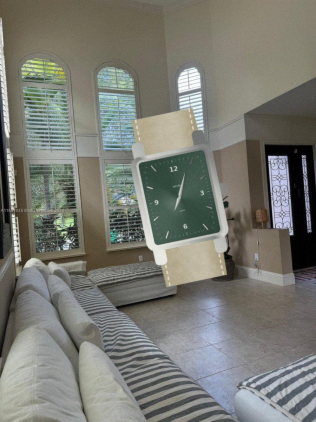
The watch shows 7:04
